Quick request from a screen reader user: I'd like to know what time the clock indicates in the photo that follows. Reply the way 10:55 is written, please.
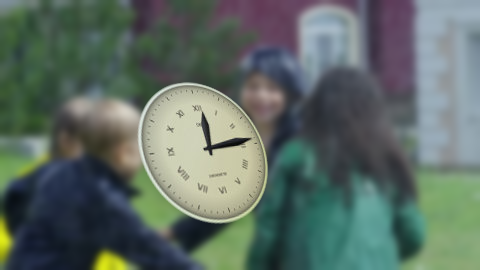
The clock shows 12:14
